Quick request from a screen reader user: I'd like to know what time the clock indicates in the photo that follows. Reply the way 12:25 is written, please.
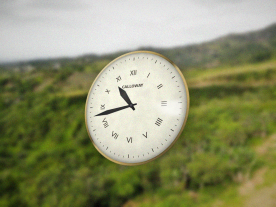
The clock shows 10:43
